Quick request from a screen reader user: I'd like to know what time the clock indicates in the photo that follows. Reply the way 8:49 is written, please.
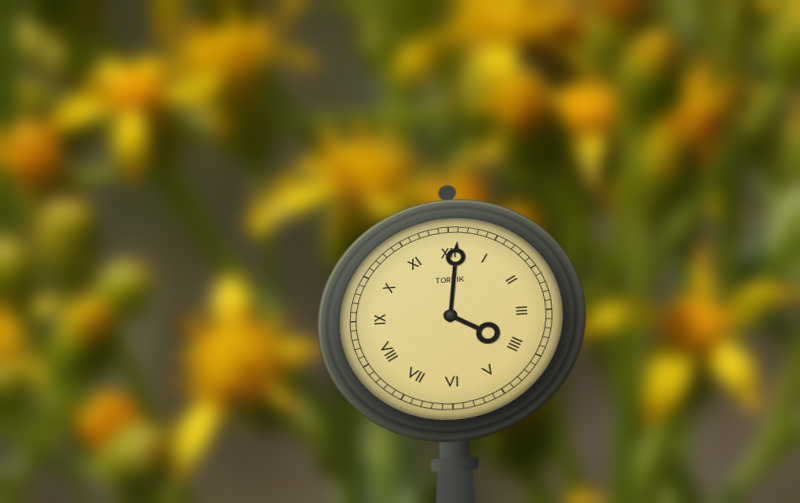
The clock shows 4:01
